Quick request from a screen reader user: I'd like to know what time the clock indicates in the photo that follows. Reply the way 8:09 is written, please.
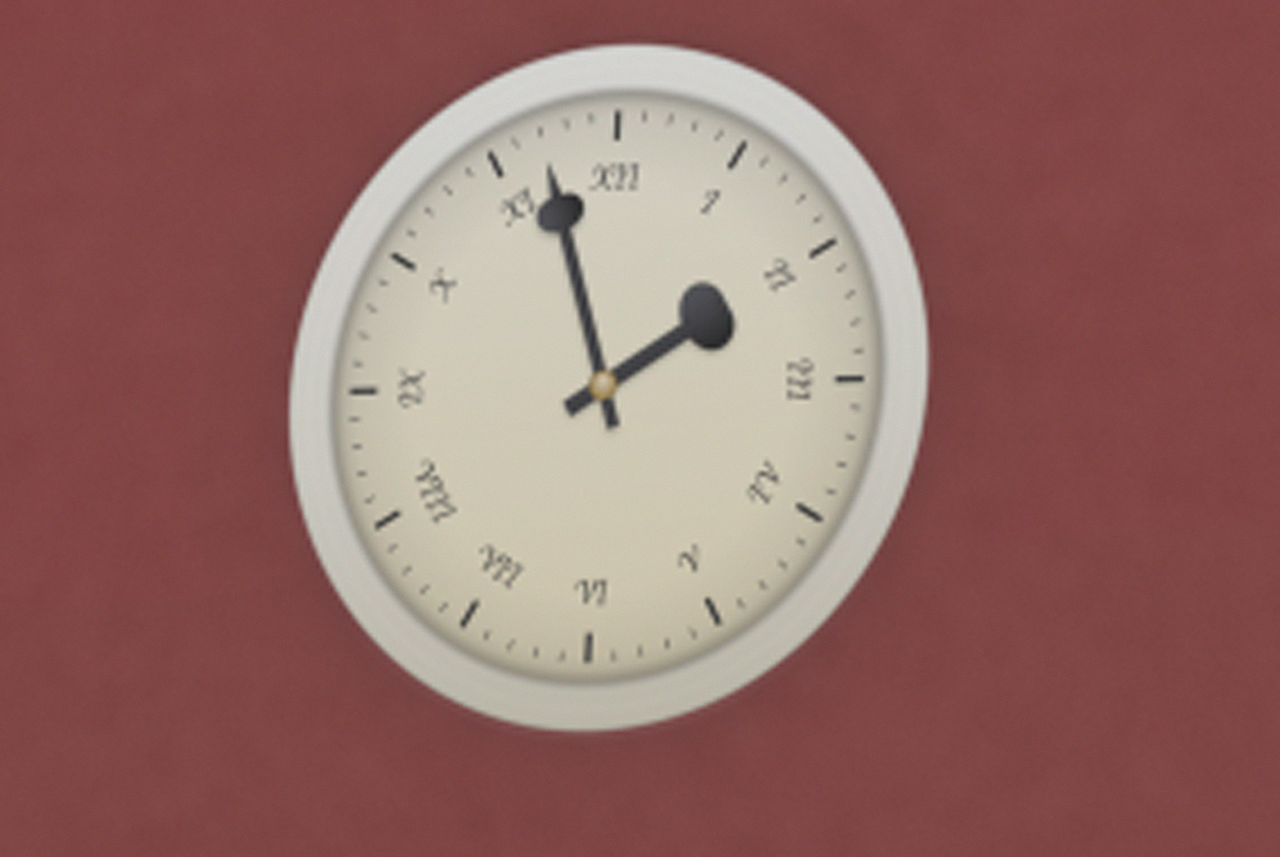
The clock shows 1:57
